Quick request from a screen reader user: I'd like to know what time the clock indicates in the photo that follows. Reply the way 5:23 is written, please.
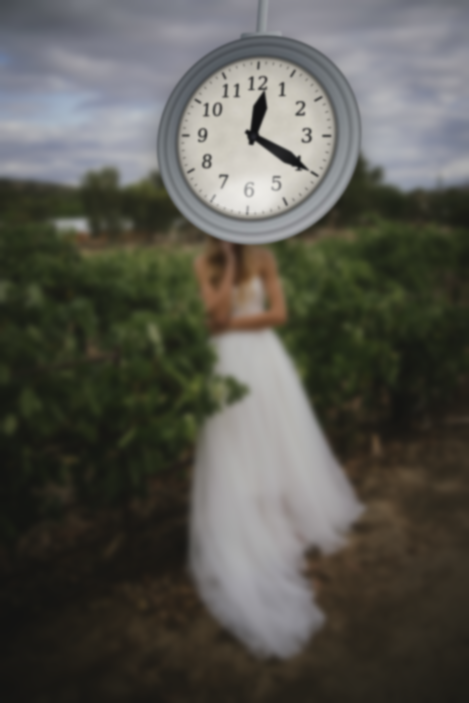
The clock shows 12:20
